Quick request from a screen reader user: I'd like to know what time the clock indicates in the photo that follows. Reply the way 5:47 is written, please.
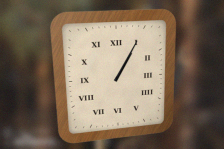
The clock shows 1:05
